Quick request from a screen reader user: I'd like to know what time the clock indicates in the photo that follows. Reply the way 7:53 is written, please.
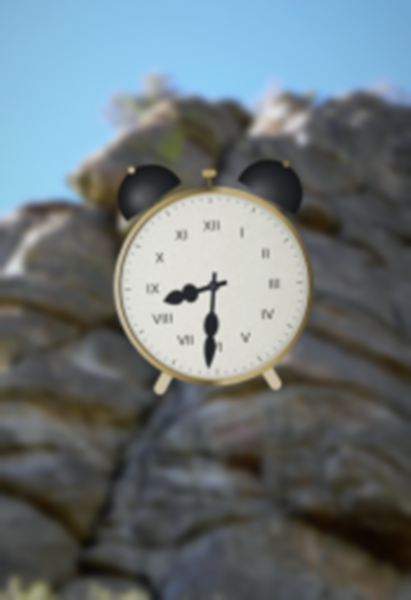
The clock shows 8:31
